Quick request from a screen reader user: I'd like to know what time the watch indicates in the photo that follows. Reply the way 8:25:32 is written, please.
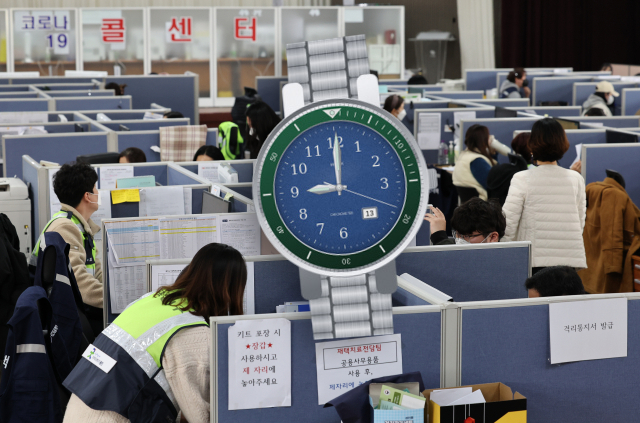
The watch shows 9:00:19
